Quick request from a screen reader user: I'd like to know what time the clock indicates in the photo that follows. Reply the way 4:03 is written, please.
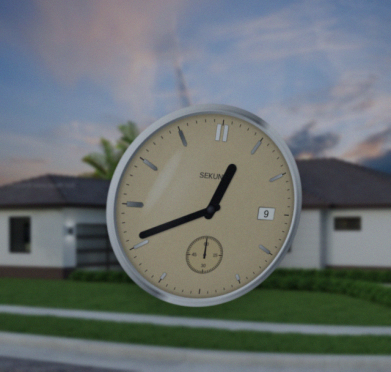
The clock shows 12:41
